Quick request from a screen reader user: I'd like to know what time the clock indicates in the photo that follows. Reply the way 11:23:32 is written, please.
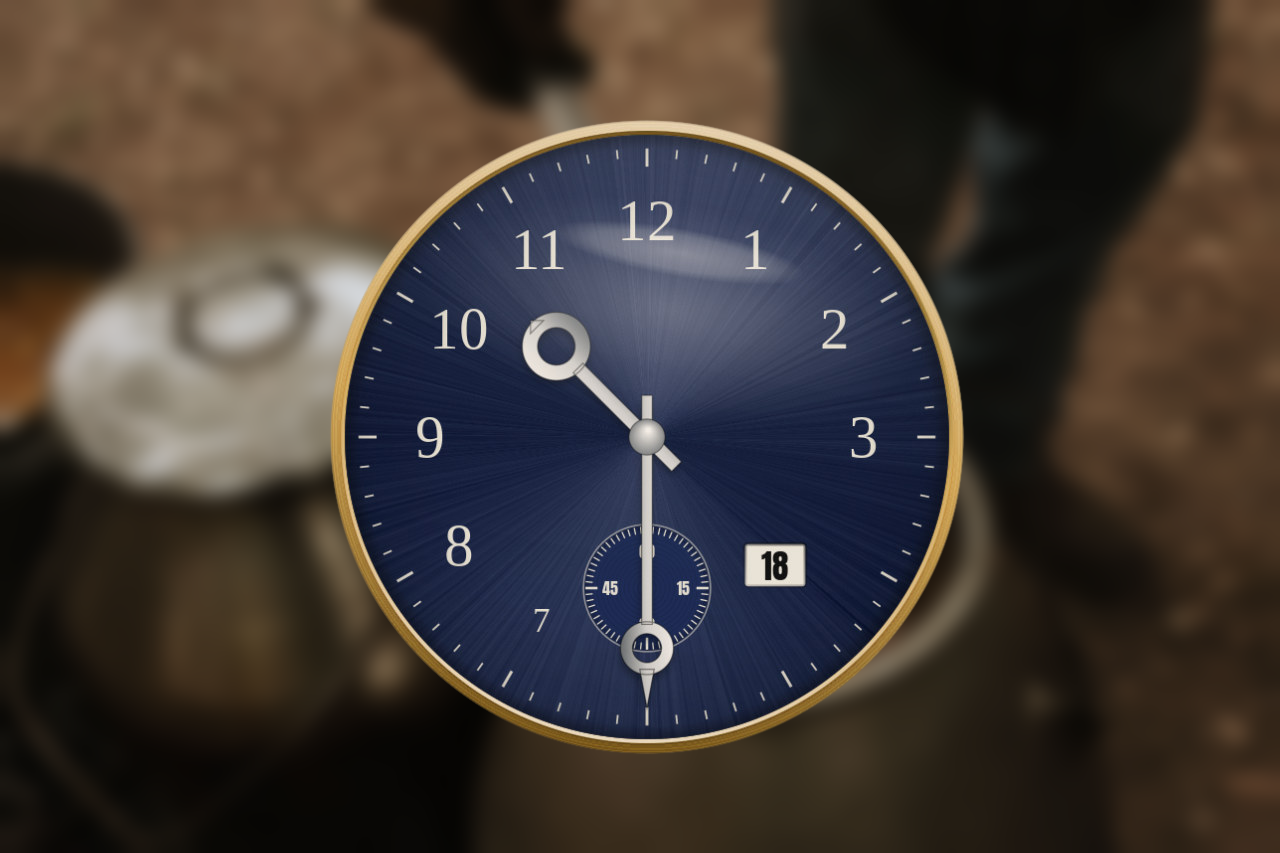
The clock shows 10:30:00
